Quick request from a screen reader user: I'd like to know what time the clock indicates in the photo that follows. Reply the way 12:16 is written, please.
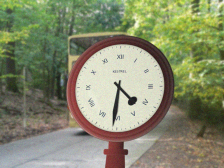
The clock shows 4:31
